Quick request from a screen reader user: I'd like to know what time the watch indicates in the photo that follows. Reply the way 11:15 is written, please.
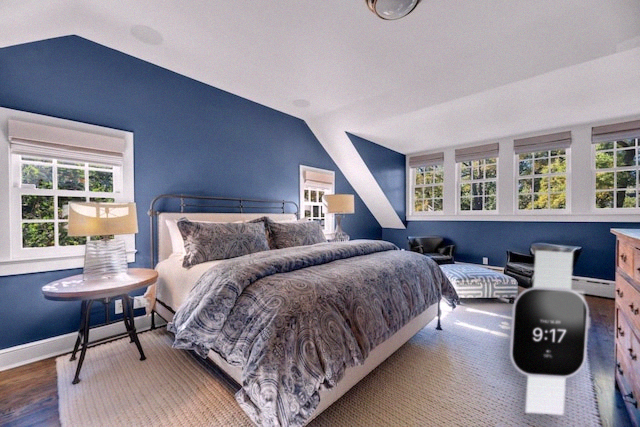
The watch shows 9:17
